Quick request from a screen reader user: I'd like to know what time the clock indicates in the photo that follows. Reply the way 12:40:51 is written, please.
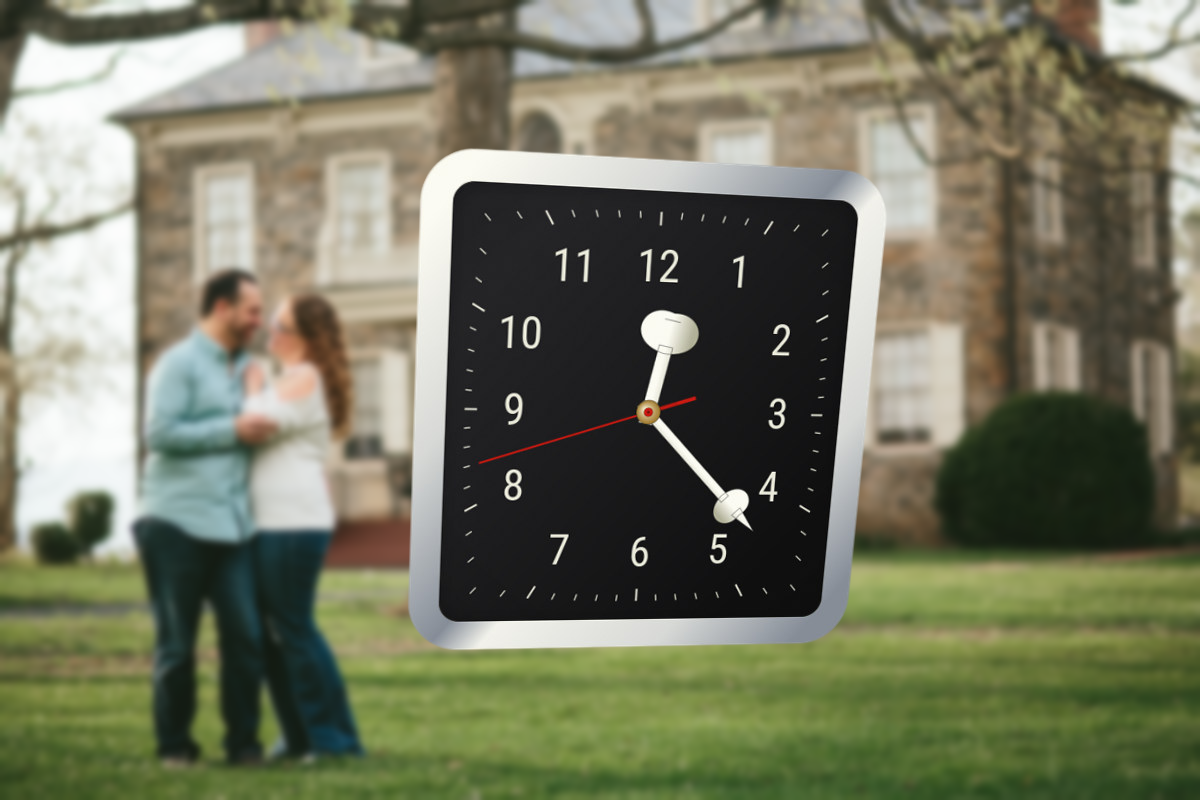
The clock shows 12:22:42
